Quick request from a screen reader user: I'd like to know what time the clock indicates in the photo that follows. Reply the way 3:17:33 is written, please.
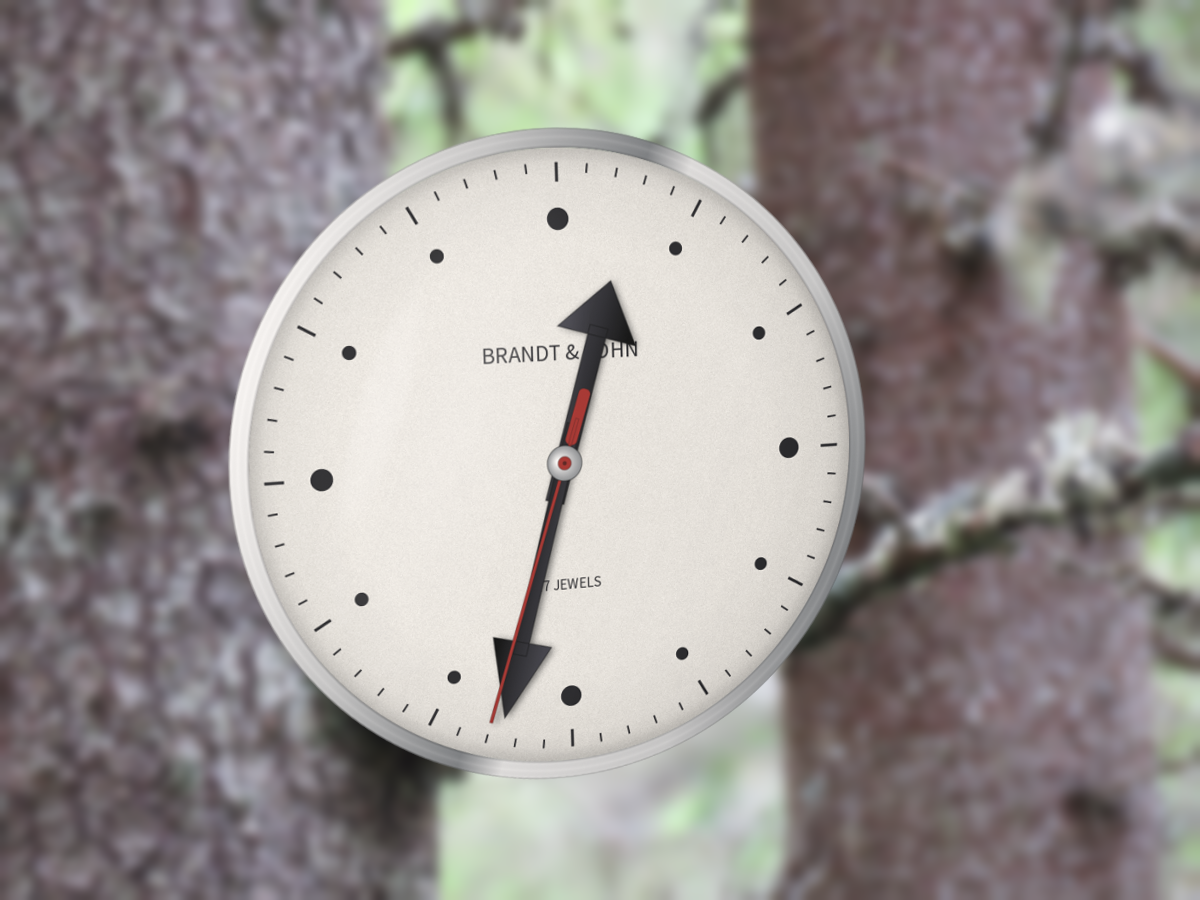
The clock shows 12:32:33
